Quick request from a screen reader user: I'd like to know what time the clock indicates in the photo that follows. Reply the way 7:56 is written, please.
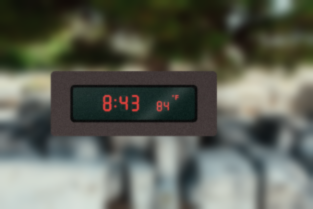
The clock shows 8:43
